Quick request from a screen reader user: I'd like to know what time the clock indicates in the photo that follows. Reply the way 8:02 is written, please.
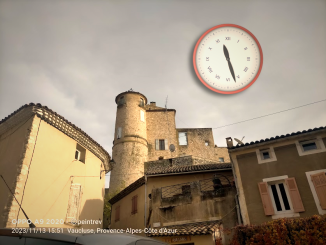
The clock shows 11:27
